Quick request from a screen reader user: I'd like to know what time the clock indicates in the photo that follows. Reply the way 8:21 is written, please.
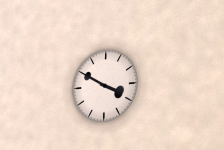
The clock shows 3:50
